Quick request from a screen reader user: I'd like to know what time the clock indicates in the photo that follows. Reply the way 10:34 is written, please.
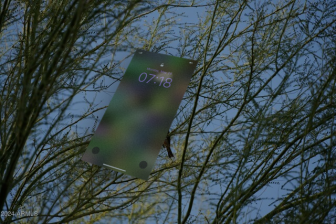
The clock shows 7:18
